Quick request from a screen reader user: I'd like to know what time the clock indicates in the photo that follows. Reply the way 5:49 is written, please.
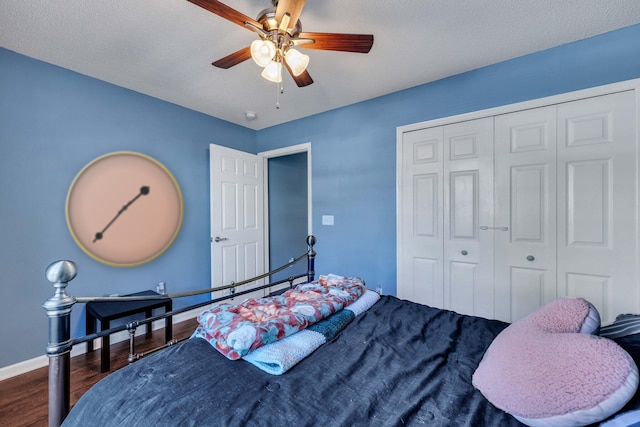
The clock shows 1:37
